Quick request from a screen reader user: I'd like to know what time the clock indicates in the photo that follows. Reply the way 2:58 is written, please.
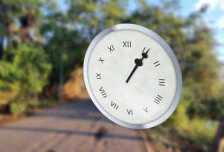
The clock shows 1:06
